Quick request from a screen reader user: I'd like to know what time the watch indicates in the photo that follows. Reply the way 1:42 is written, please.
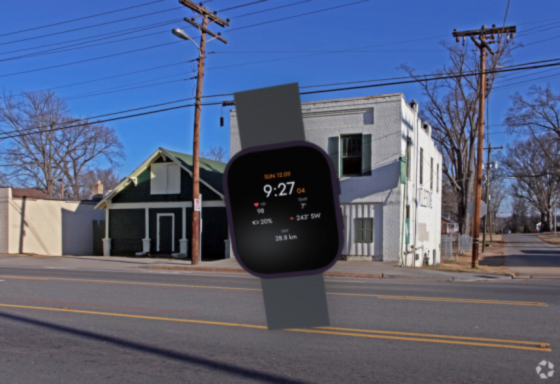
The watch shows 9:27
